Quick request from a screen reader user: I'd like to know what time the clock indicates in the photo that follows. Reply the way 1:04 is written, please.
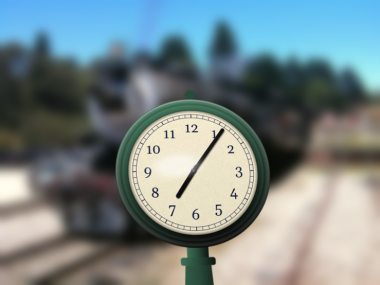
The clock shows 7:06
